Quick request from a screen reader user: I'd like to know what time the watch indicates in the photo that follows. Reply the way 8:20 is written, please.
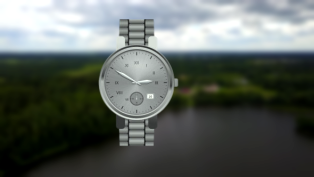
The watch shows 2:50
